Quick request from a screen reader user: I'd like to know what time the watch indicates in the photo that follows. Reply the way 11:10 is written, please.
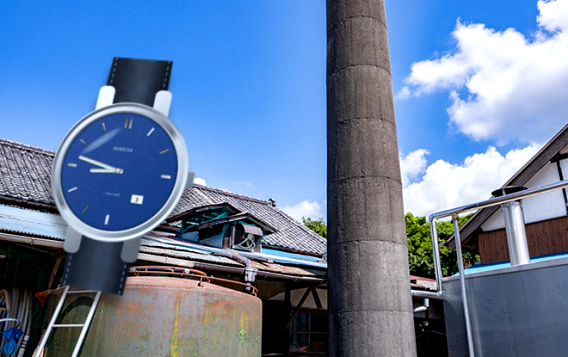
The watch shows 8:47
